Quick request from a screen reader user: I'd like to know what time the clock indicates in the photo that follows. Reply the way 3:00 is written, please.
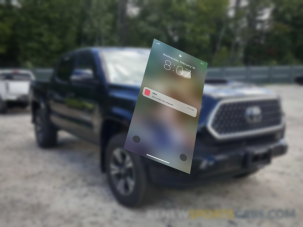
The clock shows 8:07
